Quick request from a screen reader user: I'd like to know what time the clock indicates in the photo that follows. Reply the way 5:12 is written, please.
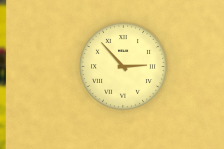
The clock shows 2:53
